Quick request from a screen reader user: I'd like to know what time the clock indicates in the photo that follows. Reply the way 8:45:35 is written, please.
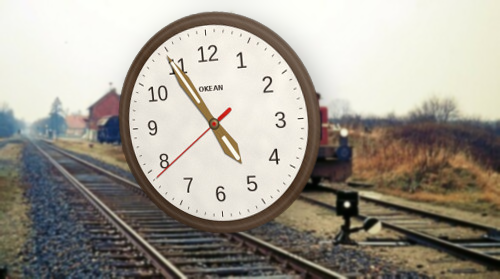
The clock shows 4:54:39
